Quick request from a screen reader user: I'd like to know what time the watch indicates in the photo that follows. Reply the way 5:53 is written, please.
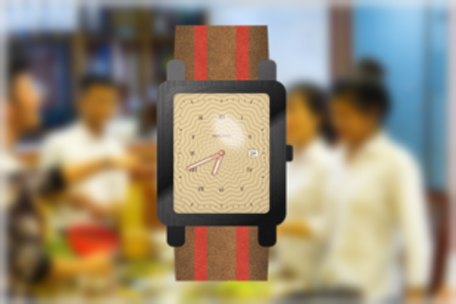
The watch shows 6:41
